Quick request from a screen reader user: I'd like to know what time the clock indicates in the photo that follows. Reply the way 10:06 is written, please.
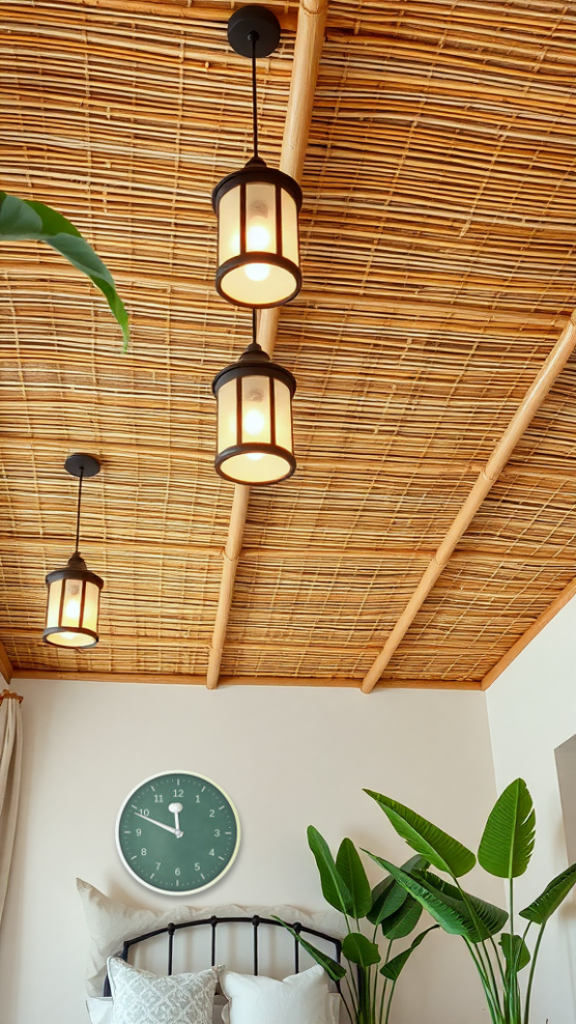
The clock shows 11:49
